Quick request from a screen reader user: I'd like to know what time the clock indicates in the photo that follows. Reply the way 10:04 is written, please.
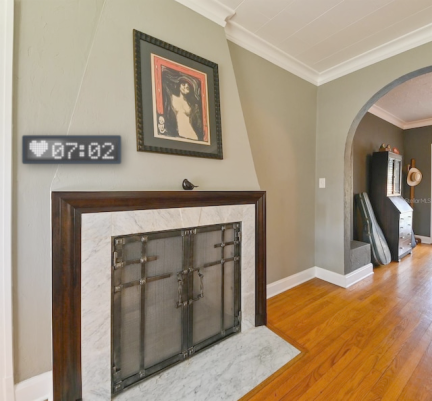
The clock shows 7:02
